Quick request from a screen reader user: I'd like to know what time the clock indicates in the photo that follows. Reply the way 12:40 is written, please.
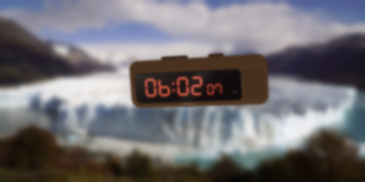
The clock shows 6:02
